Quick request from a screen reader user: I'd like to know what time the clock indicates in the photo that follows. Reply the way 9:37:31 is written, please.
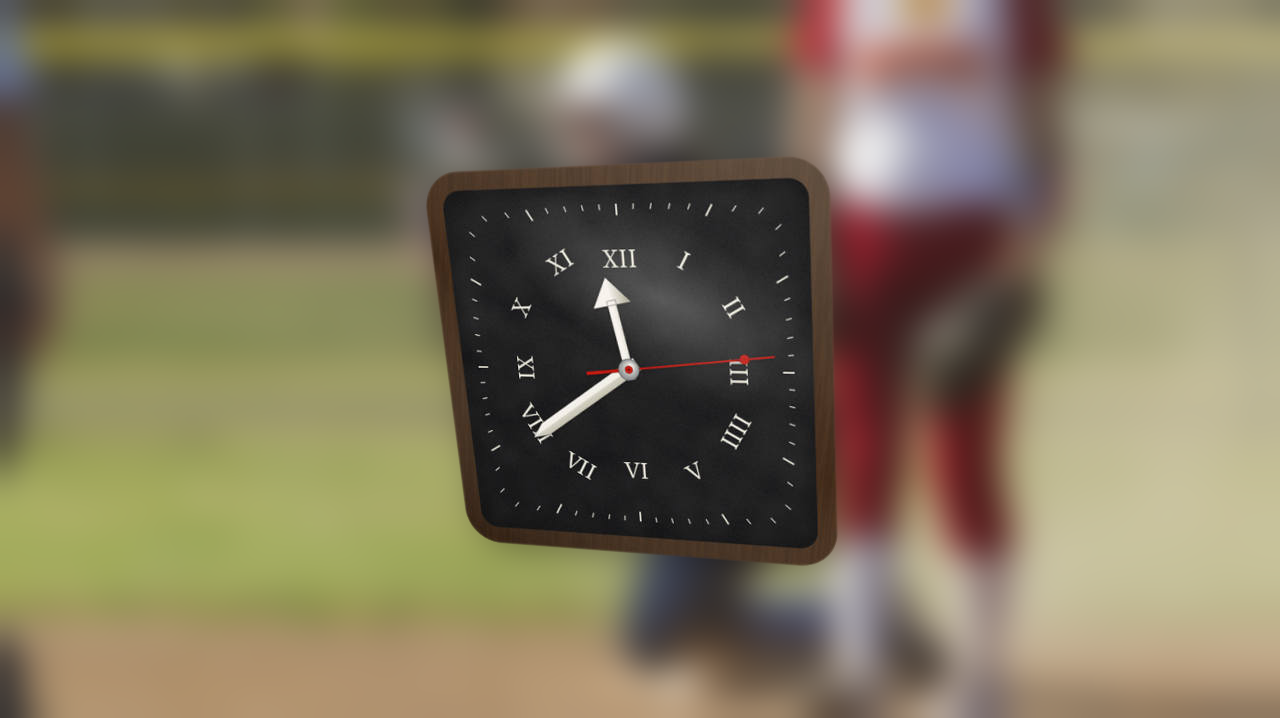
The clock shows 11:39:14
